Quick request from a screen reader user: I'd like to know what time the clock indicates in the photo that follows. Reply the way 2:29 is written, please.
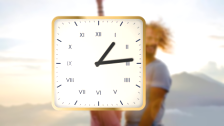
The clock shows 1:14
